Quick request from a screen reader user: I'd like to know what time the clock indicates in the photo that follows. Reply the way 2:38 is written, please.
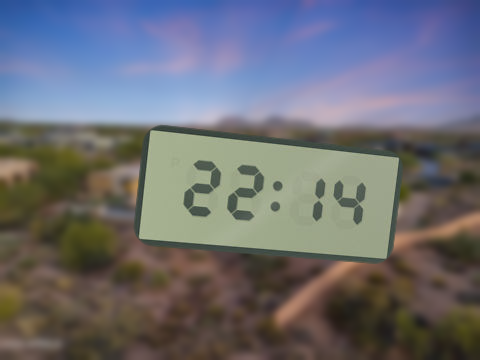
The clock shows 22:14
